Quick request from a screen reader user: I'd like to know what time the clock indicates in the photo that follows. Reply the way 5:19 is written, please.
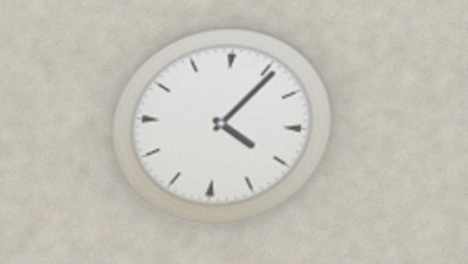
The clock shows 4:06
